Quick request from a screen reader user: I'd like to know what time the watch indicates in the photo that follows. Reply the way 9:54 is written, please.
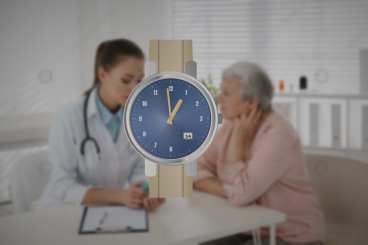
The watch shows 12:59
